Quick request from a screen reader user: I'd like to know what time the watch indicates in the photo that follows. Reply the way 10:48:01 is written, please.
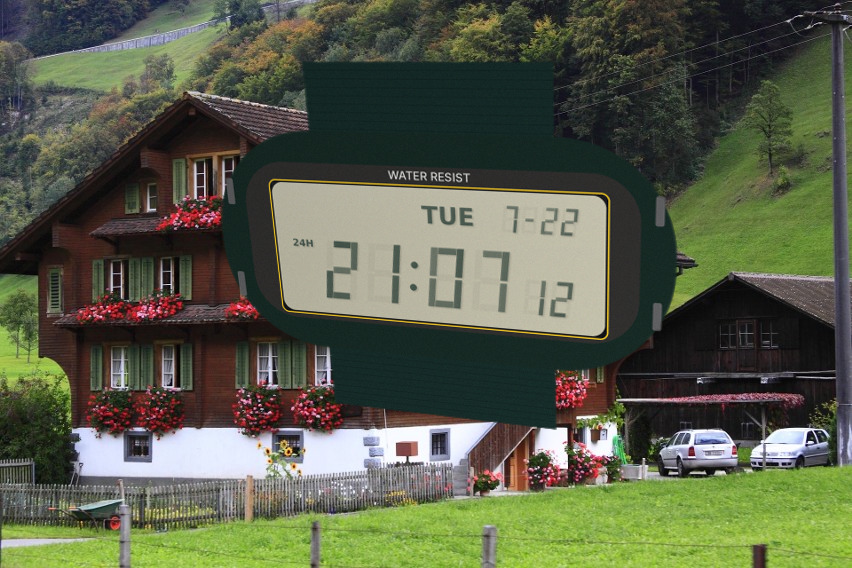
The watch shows 21:07:12
